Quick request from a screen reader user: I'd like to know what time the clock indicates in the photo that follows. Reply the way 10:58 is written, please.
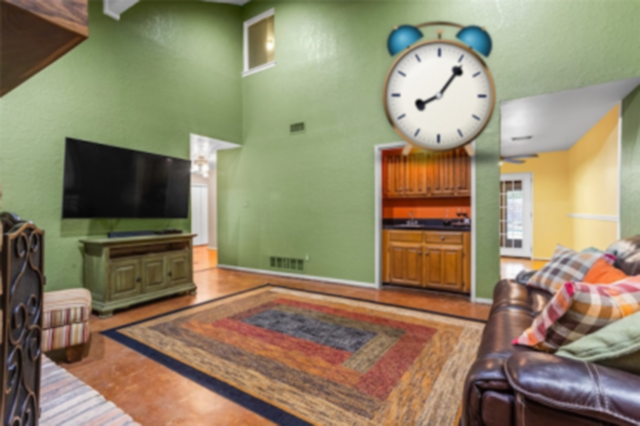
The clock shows 8:06
